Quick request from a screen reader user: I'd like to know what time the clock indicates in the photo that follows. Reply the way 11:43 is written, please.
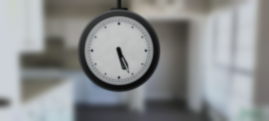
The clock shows 5:26
